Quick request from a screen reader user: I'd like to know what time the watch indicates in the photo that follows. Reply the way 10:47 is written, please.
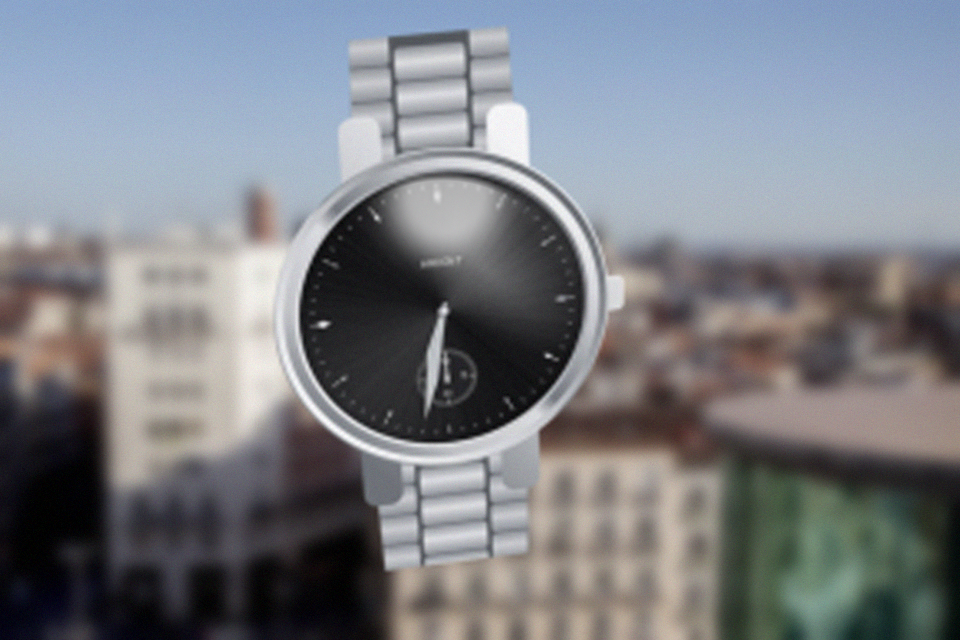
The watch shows 6:32
